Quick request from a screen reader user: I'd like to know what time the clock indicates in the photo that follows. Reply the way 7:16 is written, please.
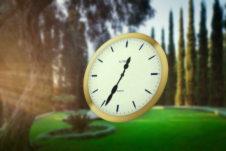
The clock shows 12:34
